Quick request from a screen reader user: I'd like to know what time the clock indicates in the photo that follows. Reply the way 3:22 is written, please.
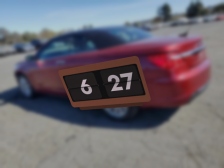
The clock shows 6:27
